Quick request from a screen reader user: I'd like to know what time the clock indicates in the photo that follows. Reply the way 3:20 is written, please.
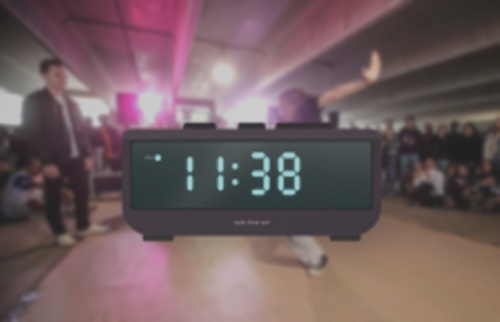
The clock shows 11:38
